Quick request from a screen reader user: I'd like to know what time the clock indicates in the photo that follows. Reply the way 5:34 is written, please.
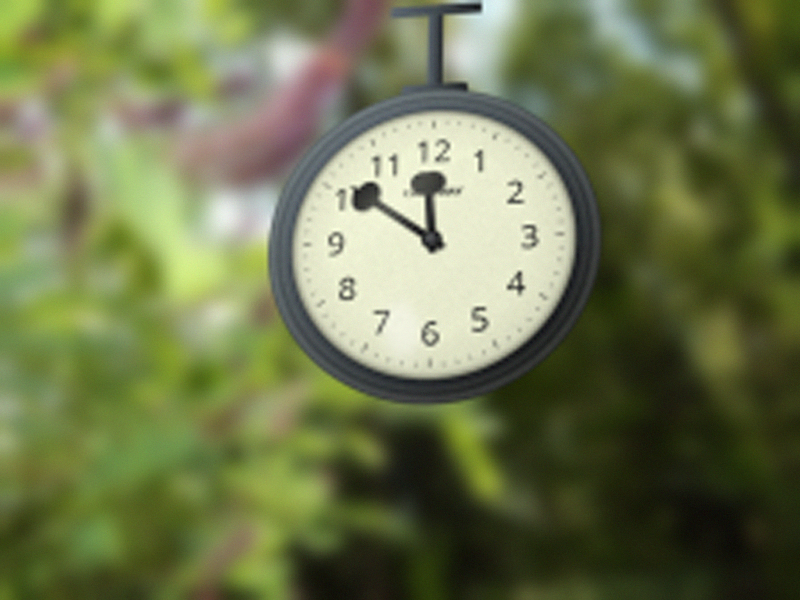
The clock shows 11:51
